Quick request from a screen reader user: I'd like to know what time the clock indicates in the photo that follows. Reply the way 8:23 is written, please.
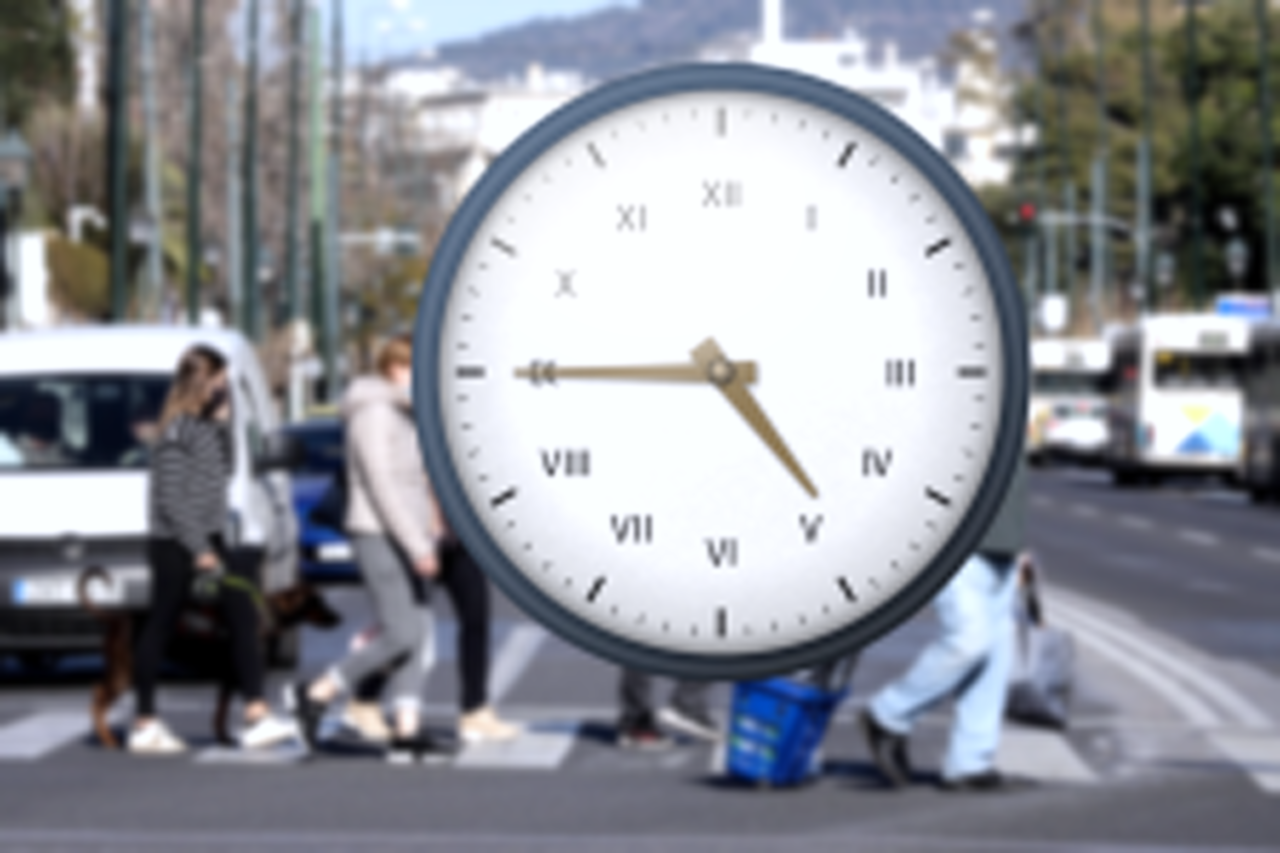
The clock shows 4:45
